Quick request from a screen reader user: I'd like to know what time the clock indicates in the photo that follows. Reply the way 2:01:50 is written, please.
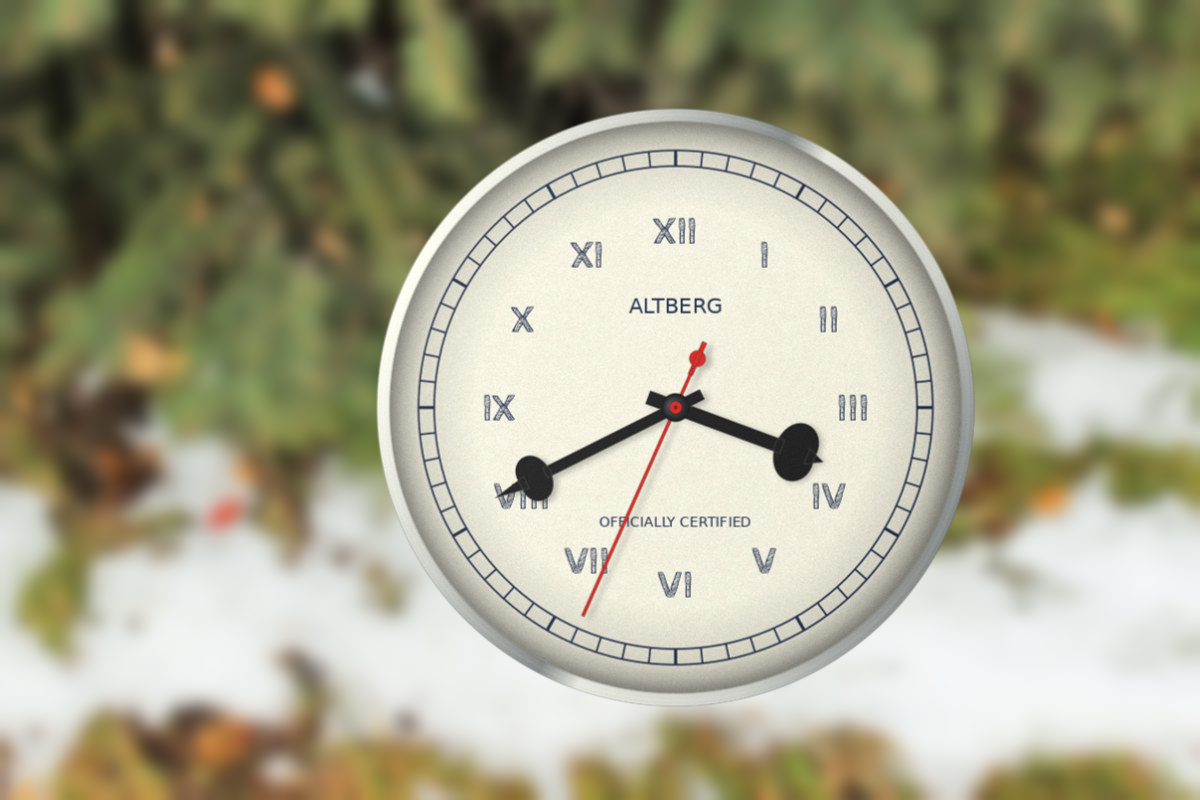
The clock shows 3:40:34
